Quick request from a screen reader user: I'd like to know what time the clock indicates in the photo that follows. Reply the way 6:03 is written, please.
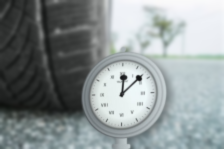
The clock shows 12:08
